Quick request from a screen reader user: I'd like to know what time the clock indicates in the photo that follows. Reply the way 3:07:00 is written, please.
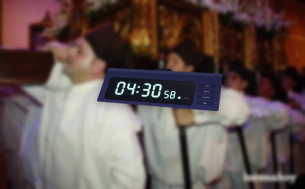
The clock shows 4:30:58
